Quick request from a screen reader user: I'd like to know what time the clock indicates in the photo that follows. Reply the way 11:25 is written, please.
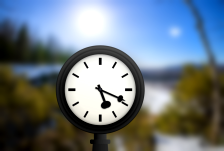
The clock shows 5:19
